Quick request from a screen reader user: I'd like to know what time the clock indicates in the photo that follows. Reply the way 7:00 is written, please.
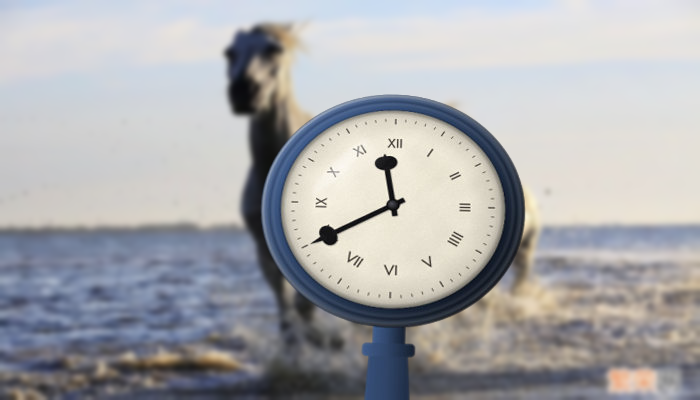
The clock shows 11:40
